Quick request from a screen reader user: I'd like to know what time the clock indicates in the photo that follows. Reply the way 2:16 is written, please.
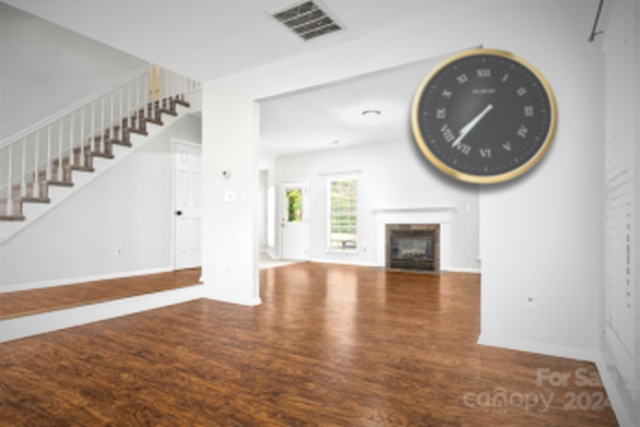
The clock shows 7:37
